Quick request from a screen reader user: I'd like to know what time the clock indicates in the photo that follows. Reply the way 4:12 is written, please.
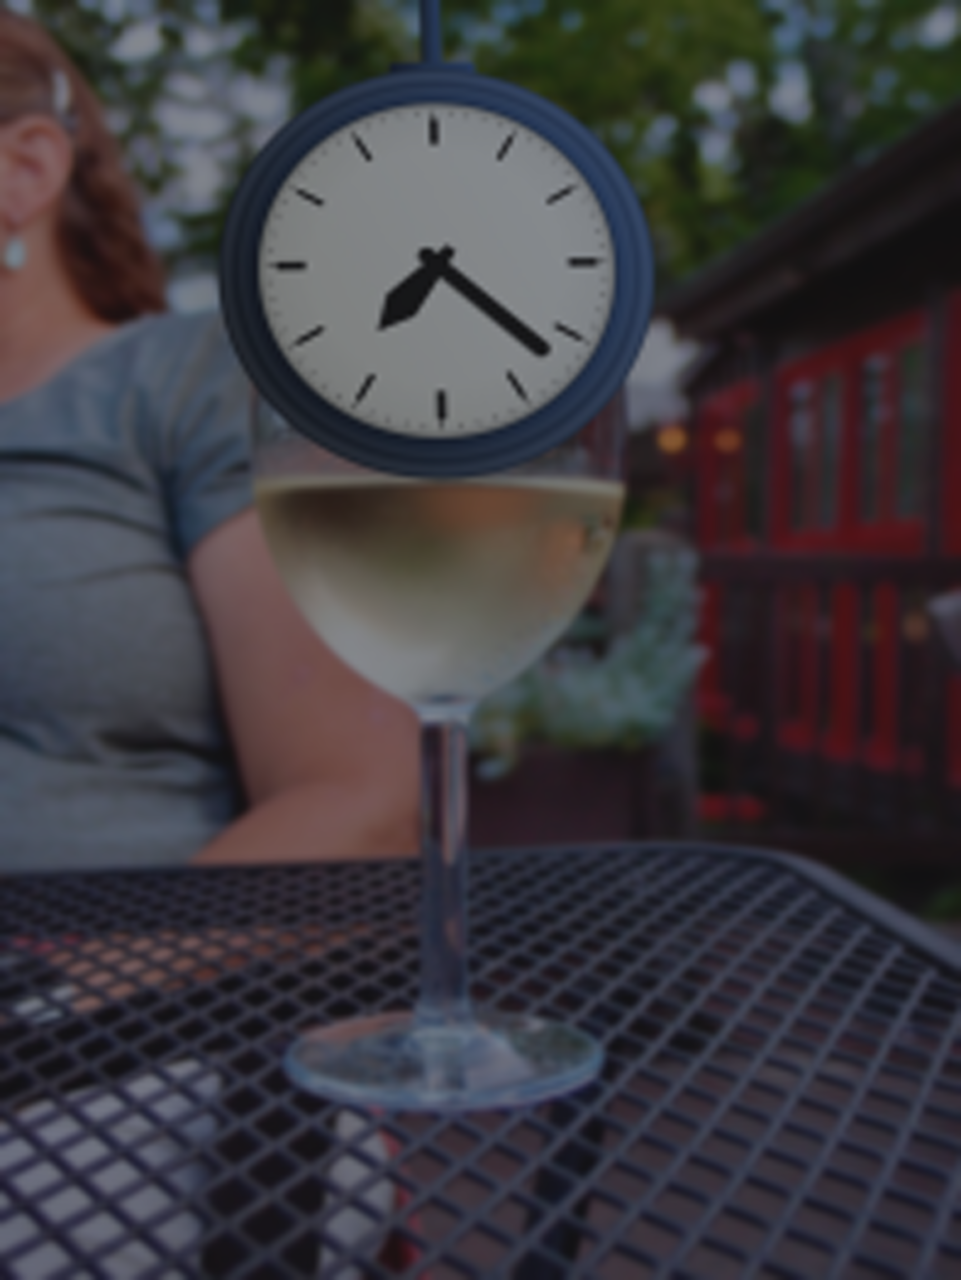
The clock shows 7:22
